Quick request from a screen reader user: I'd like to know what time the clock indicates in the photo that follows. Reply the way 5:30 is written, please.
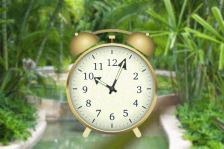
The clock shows 10:04
